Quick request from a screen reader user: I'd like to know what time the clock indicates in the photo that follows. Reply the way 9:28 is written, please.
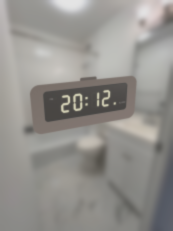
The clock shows 20:12
